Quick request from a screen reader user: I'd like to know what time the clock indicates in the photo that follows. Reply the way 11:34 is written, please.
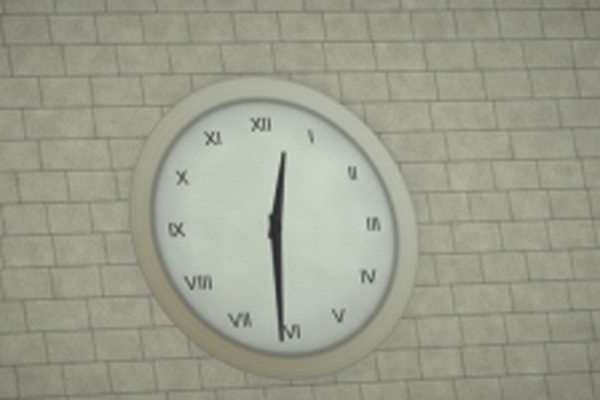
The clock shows 12:31
